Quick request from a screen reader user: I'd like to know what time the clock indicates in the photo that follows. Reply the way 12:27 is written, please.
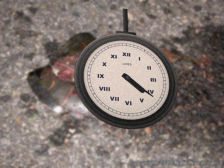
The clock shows 4:21
